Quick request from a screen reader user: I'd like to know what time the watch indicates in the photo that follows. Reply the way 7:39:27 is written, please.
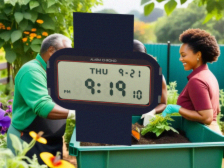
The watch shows 9:19:10
